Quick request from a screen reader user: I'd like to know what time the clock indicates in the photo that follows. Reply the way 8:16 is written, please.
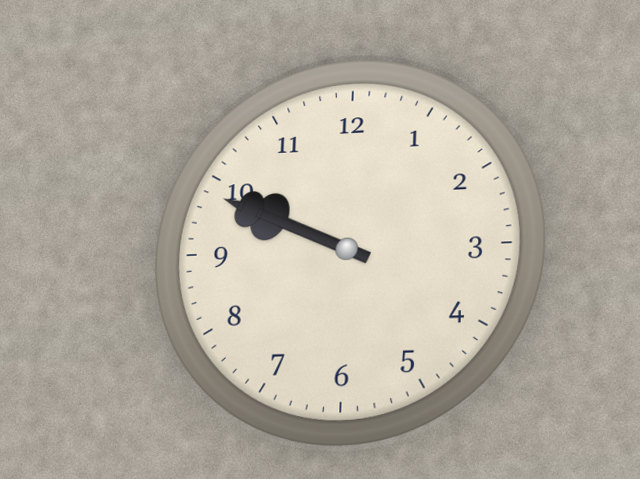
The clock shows 9:49
